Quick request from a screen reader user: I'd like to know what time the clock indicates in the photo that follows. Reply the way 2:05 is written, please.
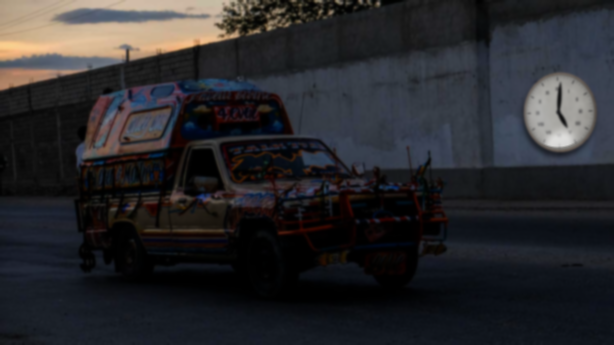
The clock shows 5:01
